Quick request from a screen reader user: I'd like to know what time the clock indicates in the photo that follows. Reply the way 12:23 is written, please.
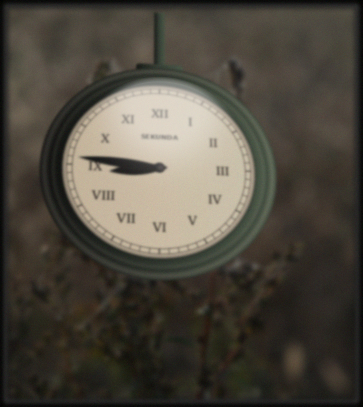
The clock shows 8:46
